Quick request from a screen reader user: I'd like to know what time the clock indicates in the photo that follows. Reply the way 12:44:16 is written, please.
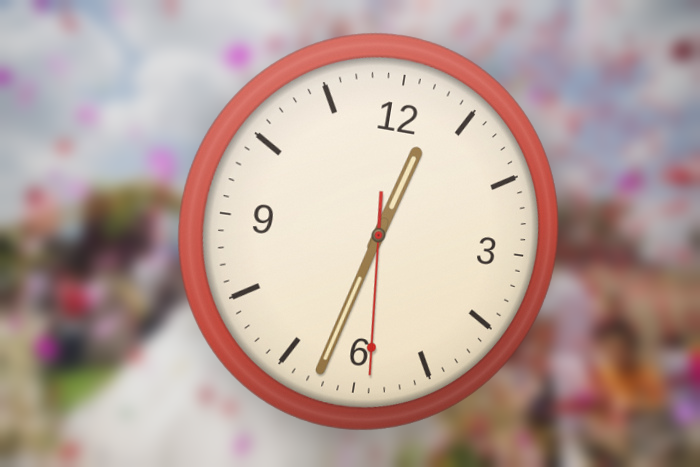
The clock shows 12:32:29
